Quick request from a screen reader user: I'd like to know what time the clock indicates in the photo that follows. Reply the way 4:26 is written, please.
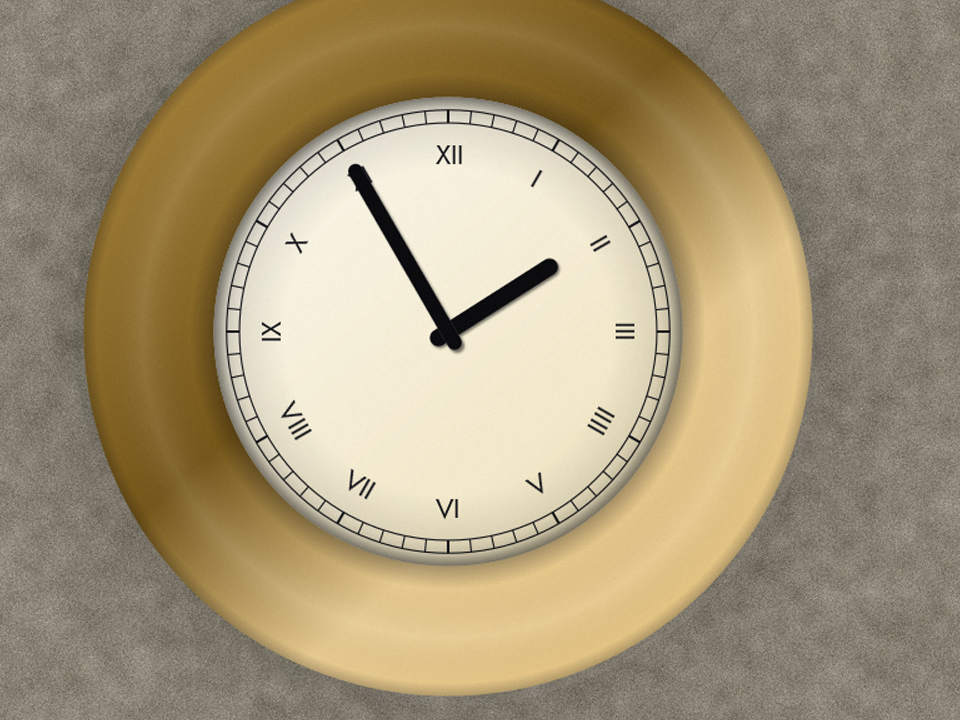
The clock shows 1:55
